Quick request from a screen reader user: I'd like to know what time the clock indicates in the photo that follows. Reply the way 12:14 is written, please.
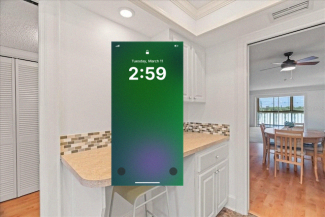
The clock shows 2:59
